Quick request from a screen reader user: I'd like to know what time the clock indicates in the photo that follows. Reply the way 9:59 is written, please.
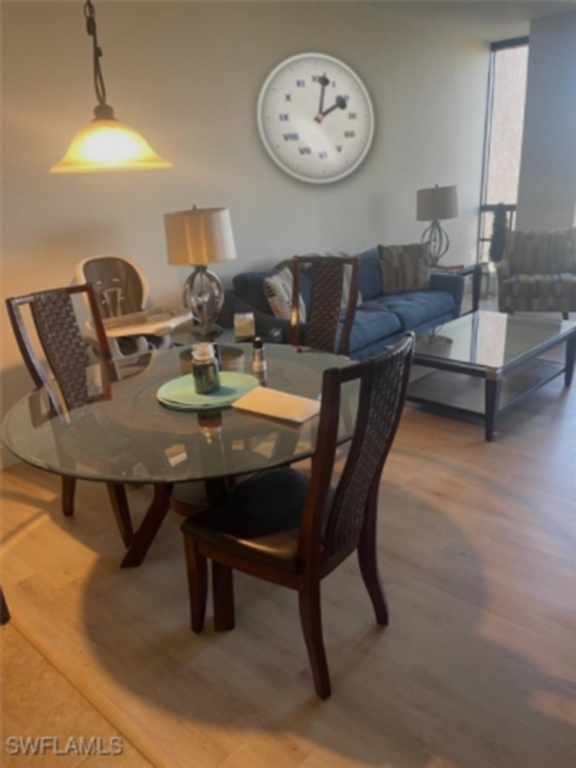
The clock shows 2:02
